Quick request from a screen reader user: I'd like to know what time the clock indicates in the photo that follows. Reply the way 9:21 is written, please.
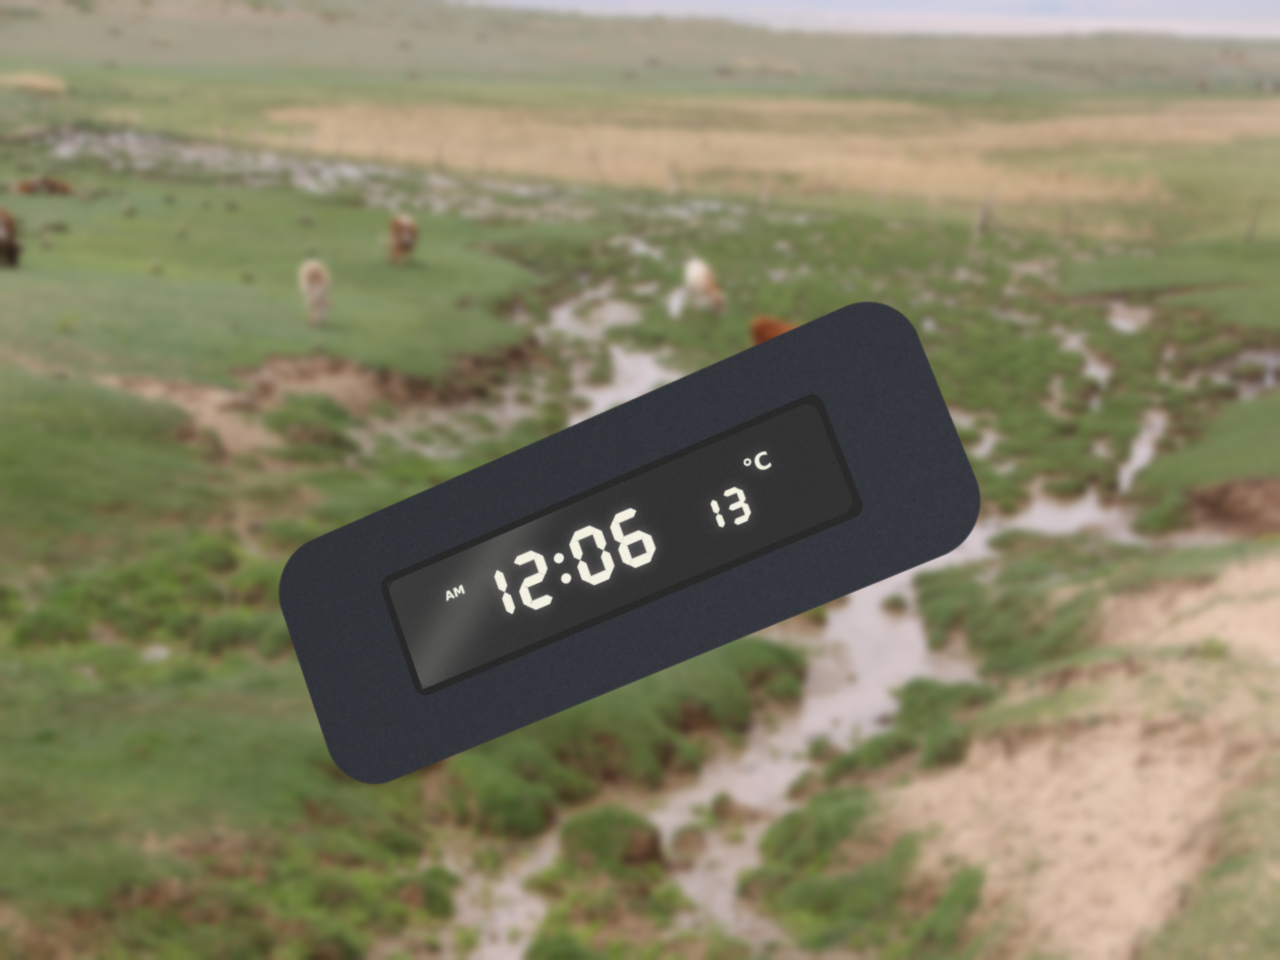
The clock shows 12:06
